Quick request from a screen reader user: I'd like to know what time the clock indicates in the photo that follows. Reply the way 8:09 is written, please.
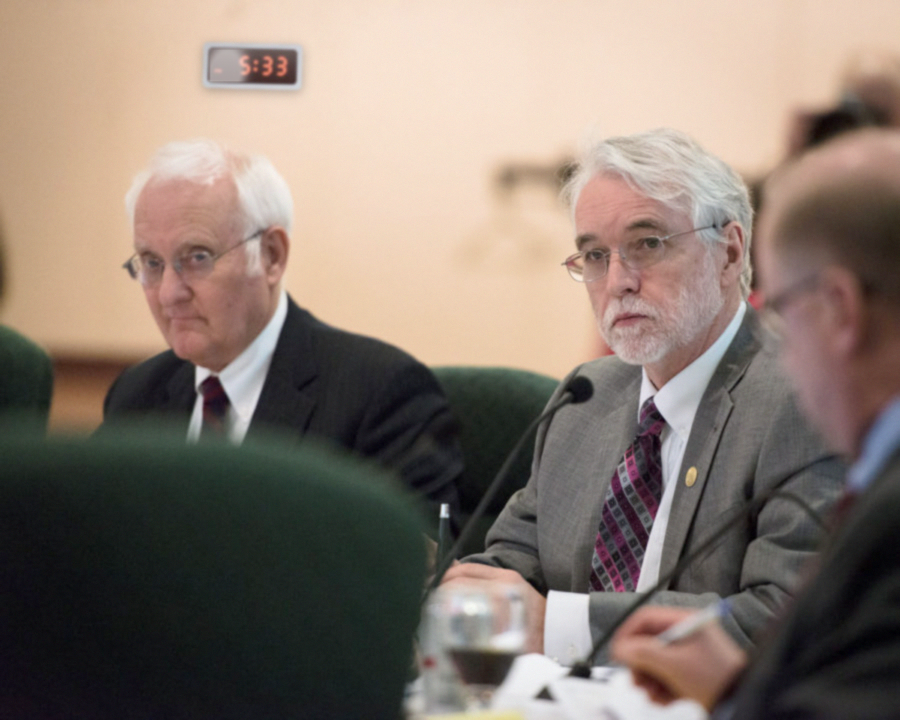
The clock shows 5:33
